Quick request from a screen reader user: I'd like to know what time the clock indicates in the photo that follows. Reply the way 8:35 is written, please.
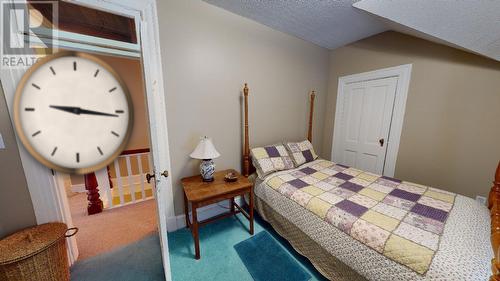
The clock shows 9:16
